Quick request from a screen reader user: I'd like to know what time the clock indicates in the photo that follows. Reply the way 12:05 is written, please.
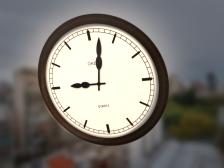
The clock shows 9:02
